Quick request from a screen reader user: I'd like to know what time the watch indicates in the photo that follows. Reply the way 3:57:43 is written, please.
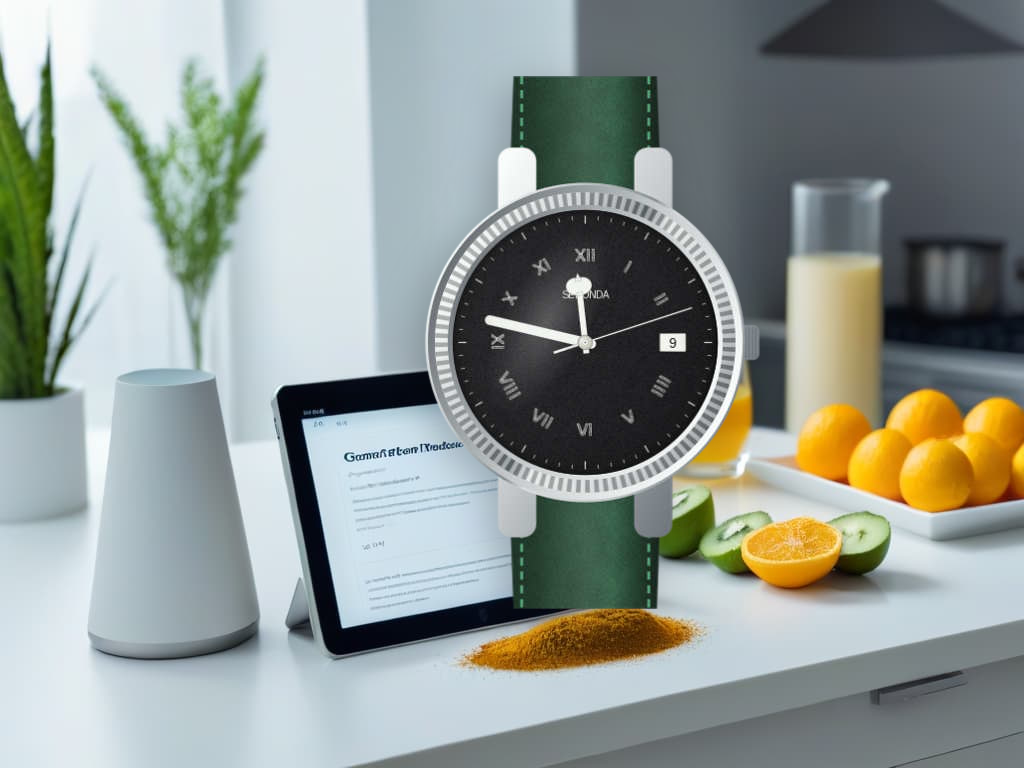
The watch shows 11:47:12
